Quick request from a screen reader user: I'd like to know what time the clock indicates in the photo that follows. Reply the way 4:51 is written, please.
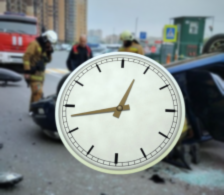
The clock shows 12:43
